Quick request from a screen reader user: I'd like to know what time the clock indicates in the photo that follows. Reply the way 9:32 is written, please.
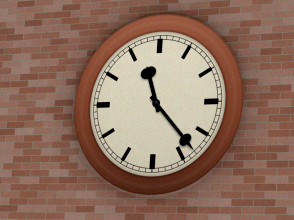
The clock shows 11:23
